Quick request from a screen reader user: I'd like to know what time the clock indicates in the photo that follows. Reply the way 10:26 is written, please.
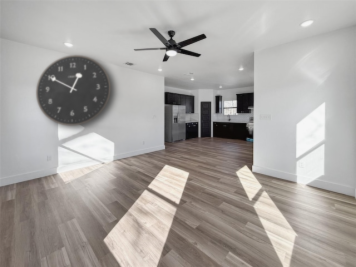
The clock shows 12:50
